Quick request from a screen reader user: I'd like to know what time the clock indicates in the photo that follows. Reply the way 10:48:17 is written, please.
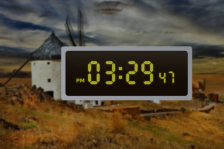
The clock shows 3:29:47
